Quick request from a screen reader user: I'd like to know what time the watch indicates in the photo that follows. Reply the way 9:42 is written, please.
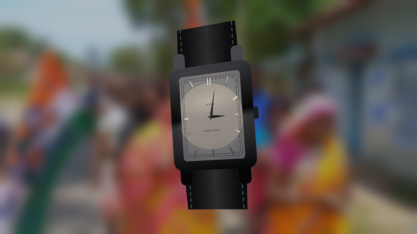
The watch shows 3:02
